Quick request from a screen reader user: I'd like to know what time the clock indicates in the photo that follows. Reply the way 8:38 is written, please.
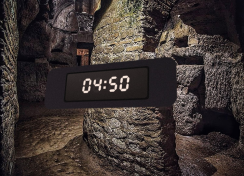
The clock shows 4:50
